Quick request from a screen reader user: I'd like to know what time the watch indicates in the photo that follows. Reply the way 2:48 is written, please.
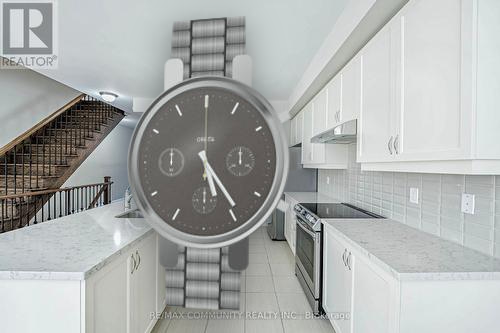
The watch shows 5:24
